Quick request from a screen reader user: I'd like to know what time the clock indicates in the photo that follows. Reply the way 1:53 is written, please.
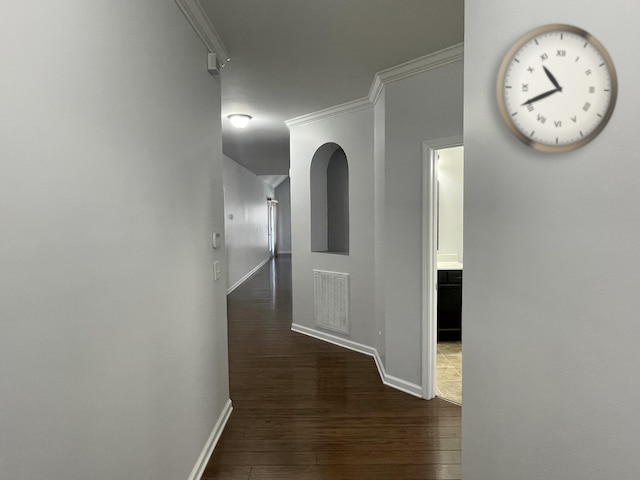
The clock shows 10:41
